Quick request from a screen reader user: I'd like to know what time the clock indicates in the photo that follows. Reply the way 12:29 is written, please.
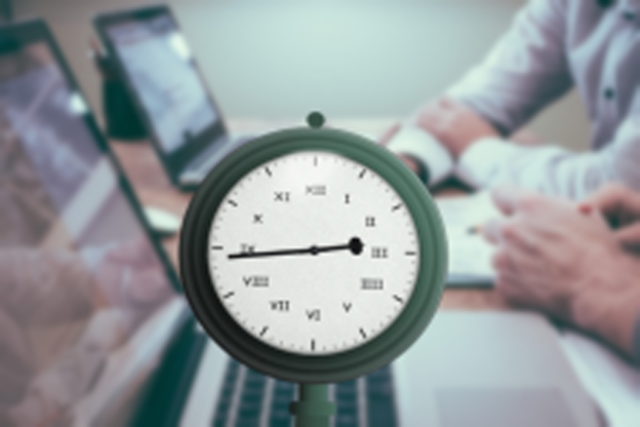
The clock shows 2:44
